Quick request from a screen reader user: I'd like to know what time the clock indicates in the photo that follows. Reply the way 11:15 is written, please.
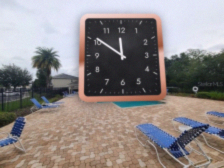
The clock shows 11:51
